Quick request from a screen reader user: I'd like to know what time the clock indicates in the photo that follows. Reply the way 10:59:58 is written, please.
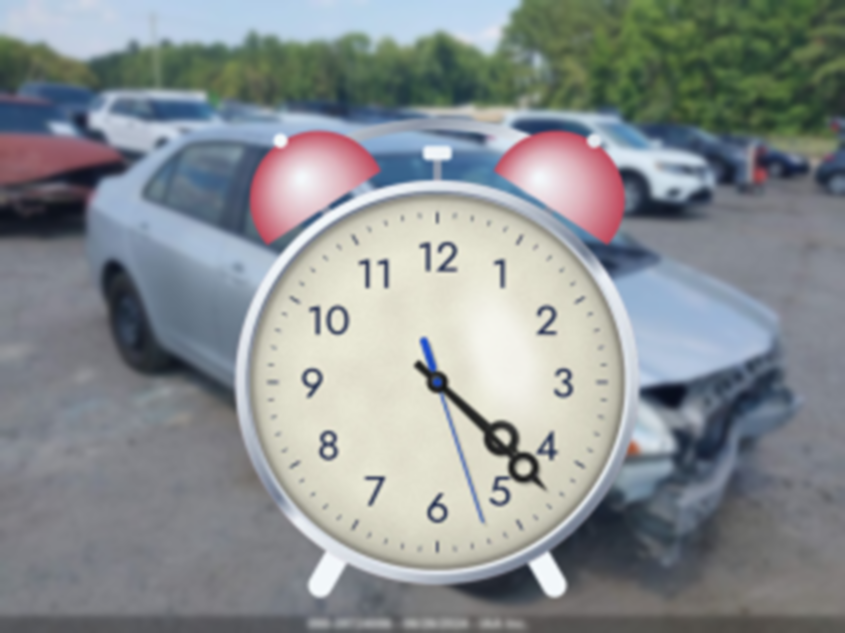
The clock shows 4:22:27
